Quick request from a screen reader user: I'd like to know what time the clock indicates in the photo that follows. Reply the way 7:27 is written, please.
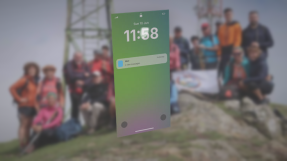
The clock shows 11:58
